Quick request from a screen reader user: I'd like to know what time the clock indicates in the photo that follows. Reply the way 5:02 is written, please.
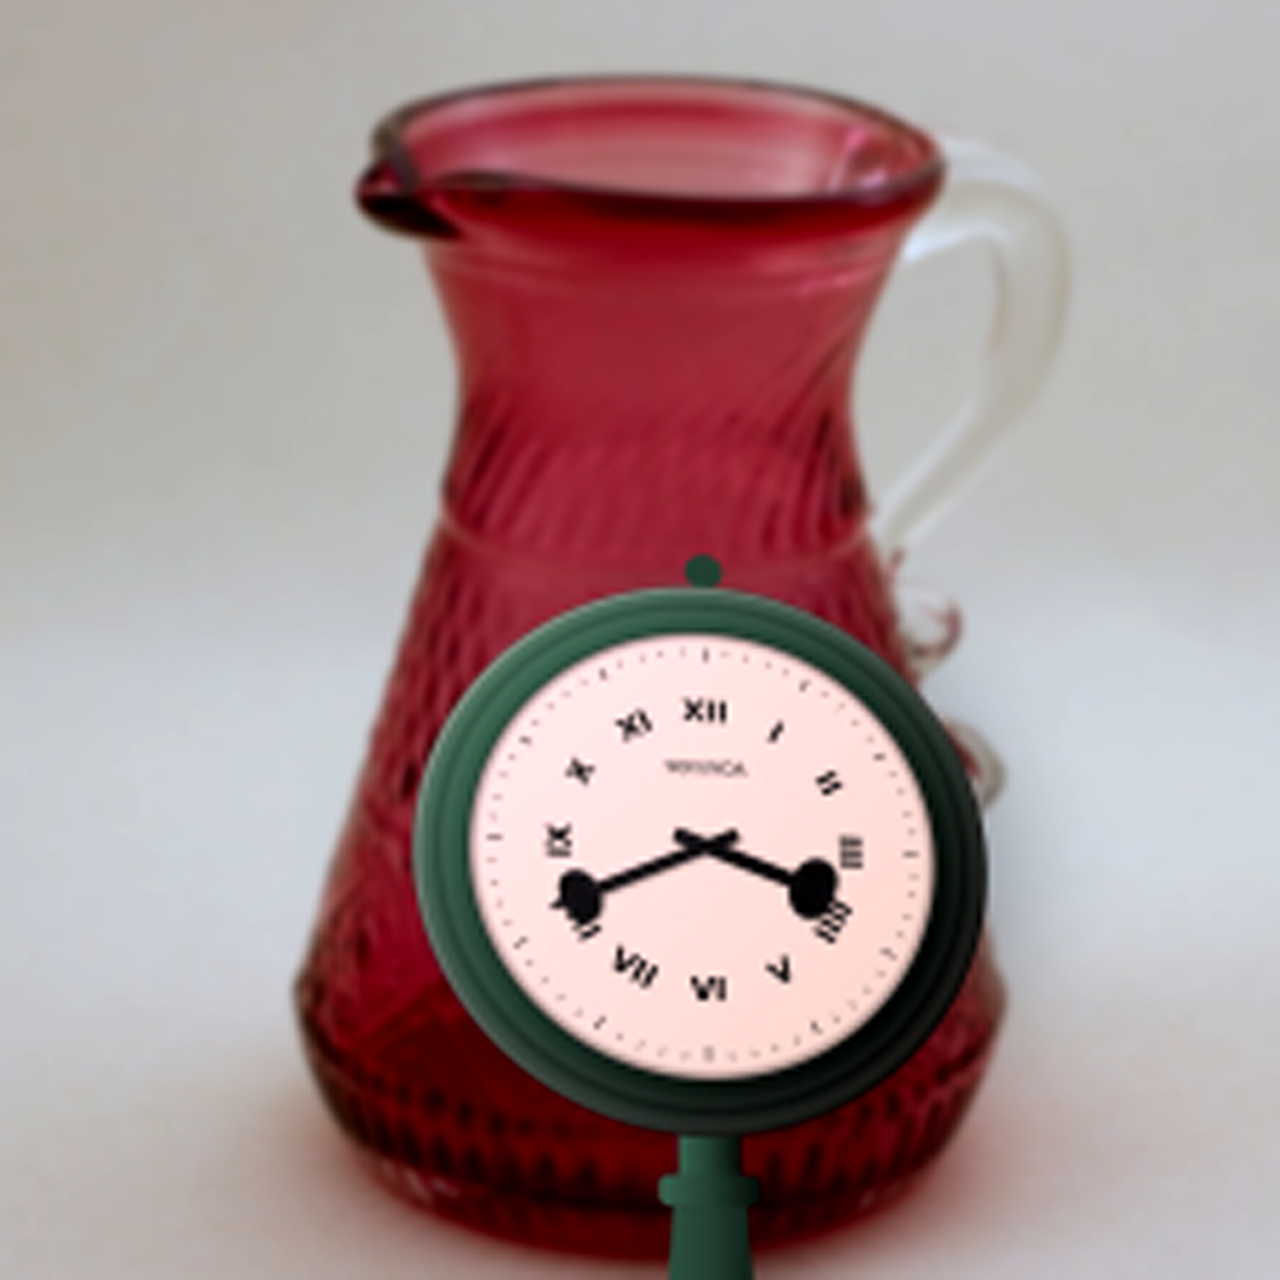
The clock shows 3:41
